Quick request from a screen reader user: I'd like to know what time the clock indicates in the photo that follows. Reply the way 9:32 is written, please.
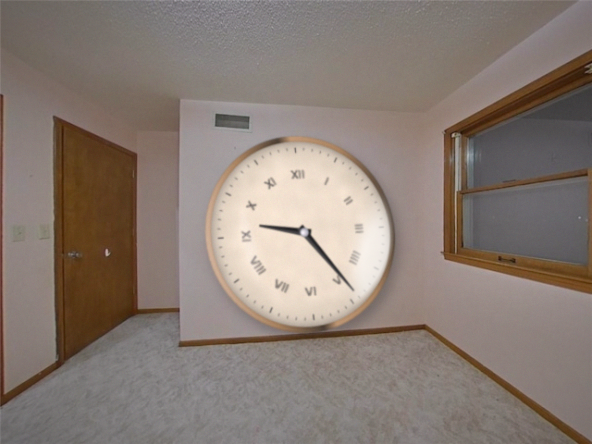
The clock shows 9:24
